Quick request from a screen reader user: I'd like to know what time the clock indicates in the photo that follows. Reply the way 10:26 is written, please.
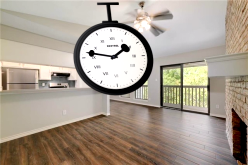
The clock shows 1:47
